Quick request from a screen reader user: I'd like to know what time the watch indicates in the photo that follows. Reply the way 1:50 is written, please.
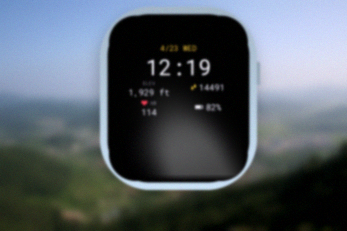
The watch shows 12:19
